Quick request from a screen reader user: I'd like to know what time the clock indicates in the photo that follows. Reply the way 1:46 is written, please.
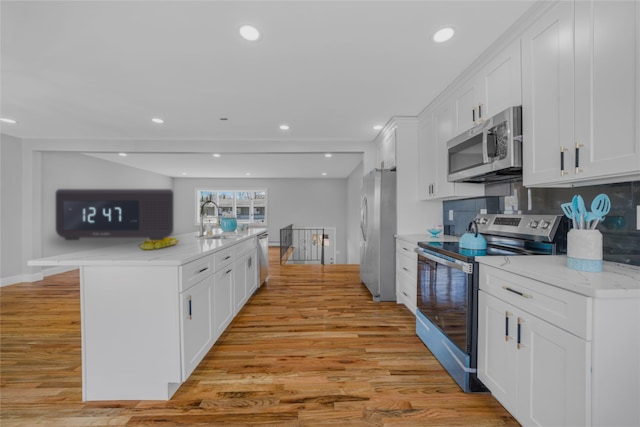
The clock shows 12:47
